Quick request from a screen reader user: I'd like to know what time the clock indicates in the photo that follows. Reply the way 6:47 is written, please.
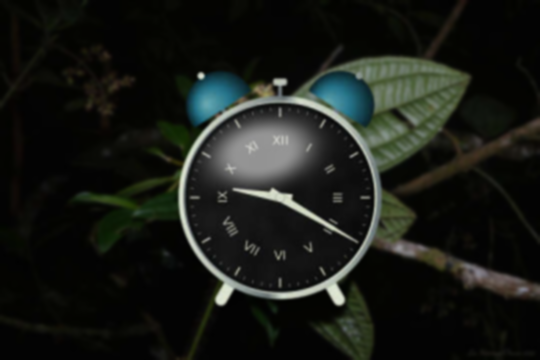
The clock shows 9:20
